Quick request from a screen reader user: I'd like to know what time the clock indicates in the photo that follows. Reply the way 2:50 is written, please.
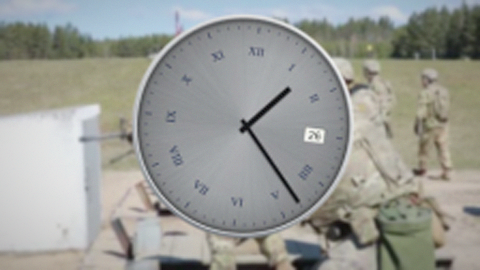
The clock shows 1:23
